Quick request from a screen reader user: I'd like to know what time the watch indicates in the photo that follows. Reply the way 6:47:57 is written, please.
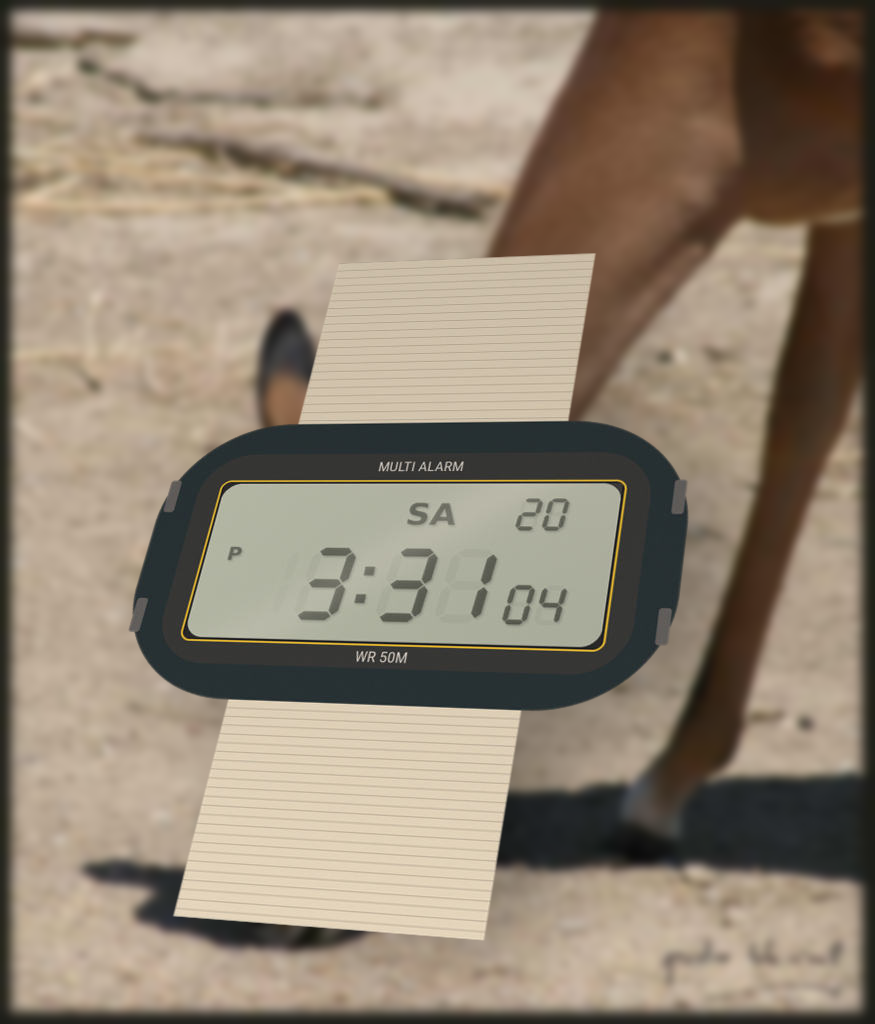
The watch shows 3:31:04
